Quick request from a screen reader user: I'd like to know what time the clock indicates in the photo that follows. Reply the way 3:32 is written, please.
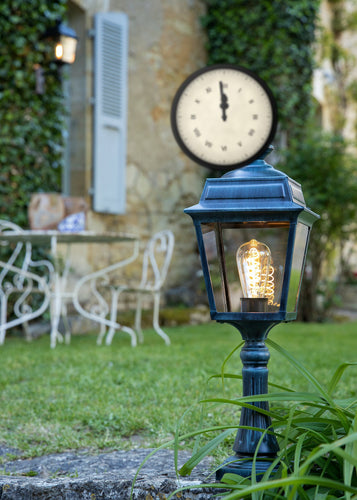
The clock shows 11:59
